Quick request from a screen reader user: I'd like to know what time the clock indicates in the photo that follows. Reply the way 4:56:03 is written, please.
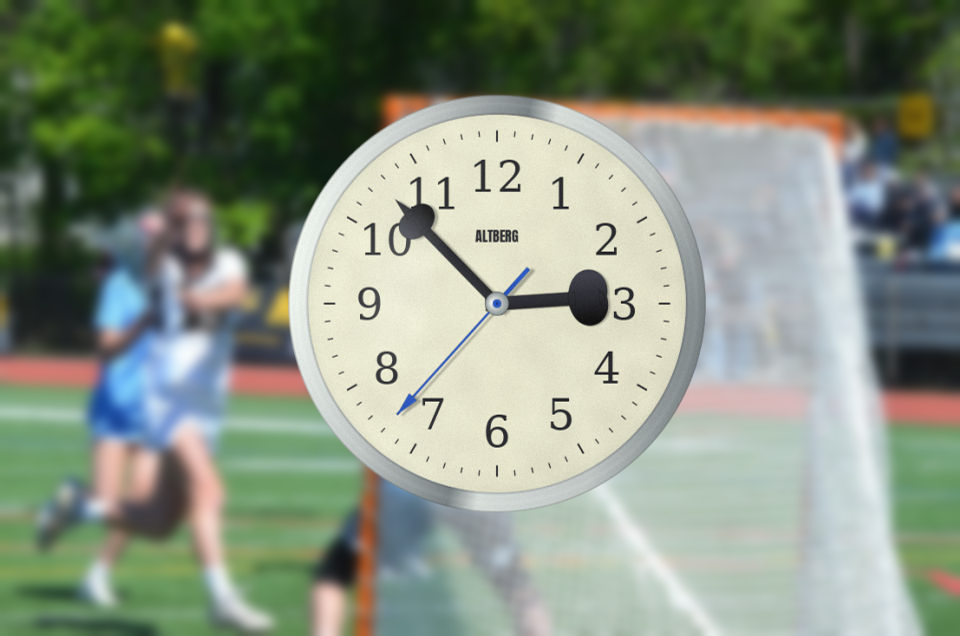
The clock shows 2:52:37
